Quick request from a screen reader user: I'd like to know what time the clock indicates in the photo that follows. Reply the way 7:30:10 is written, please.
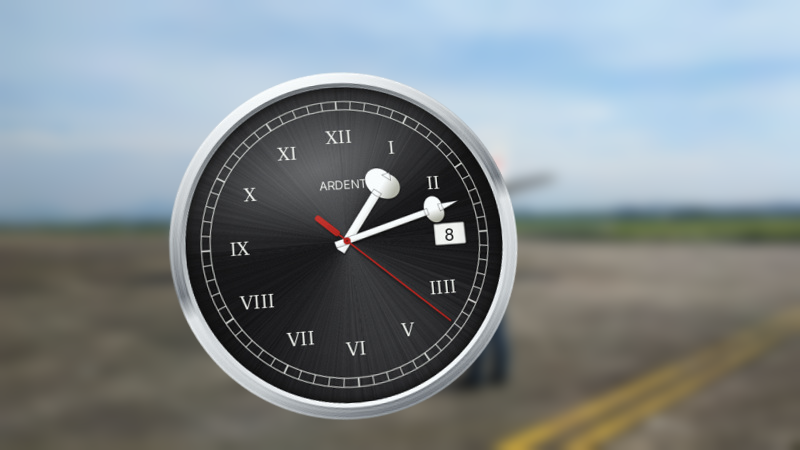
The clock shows 1:12:22
